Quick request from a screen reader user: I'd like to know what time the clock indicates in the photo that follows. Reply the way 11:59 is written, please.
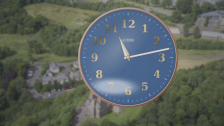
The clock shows 11:13
